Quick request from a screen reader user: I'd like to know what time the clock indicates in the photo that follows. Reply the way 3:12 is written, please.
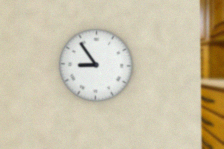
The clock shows 8:54
